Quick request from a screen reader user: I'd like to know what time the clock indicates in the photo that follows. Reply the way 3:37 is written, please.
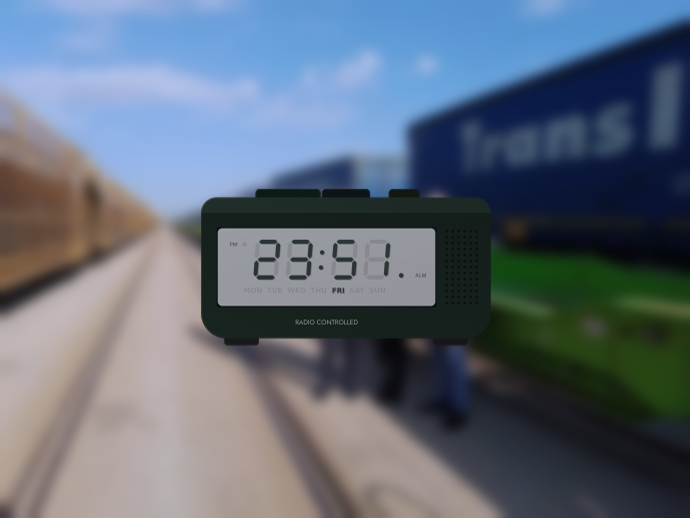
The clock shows 23:51
